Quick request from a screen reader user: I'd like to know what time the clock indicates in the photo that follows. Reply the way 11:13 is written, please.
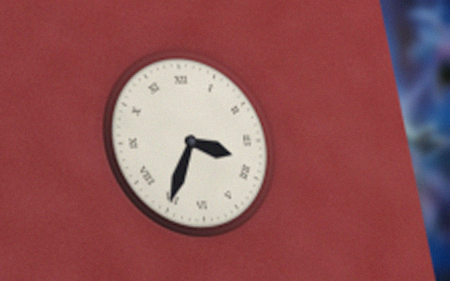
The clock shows 3:35
